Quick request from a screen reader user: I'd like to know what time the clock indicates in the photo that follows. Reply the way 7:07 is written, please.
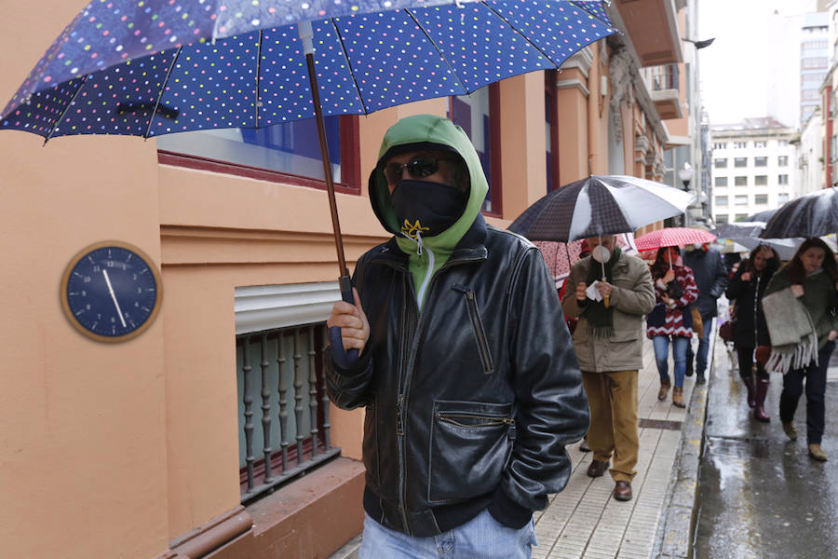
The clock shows 11:27
